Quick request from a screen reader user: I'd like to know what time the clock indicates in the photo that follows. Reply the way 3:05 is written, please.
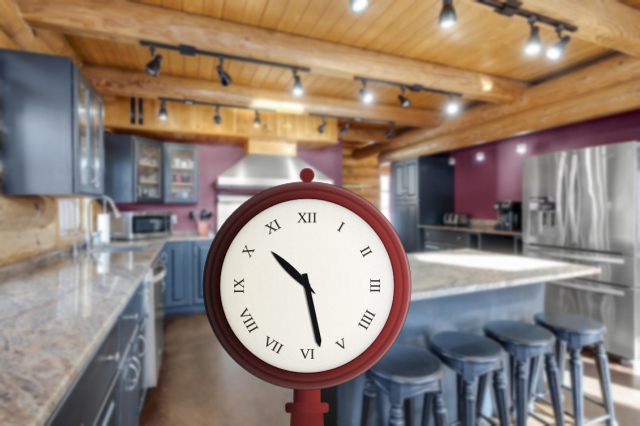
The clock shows 10:28
